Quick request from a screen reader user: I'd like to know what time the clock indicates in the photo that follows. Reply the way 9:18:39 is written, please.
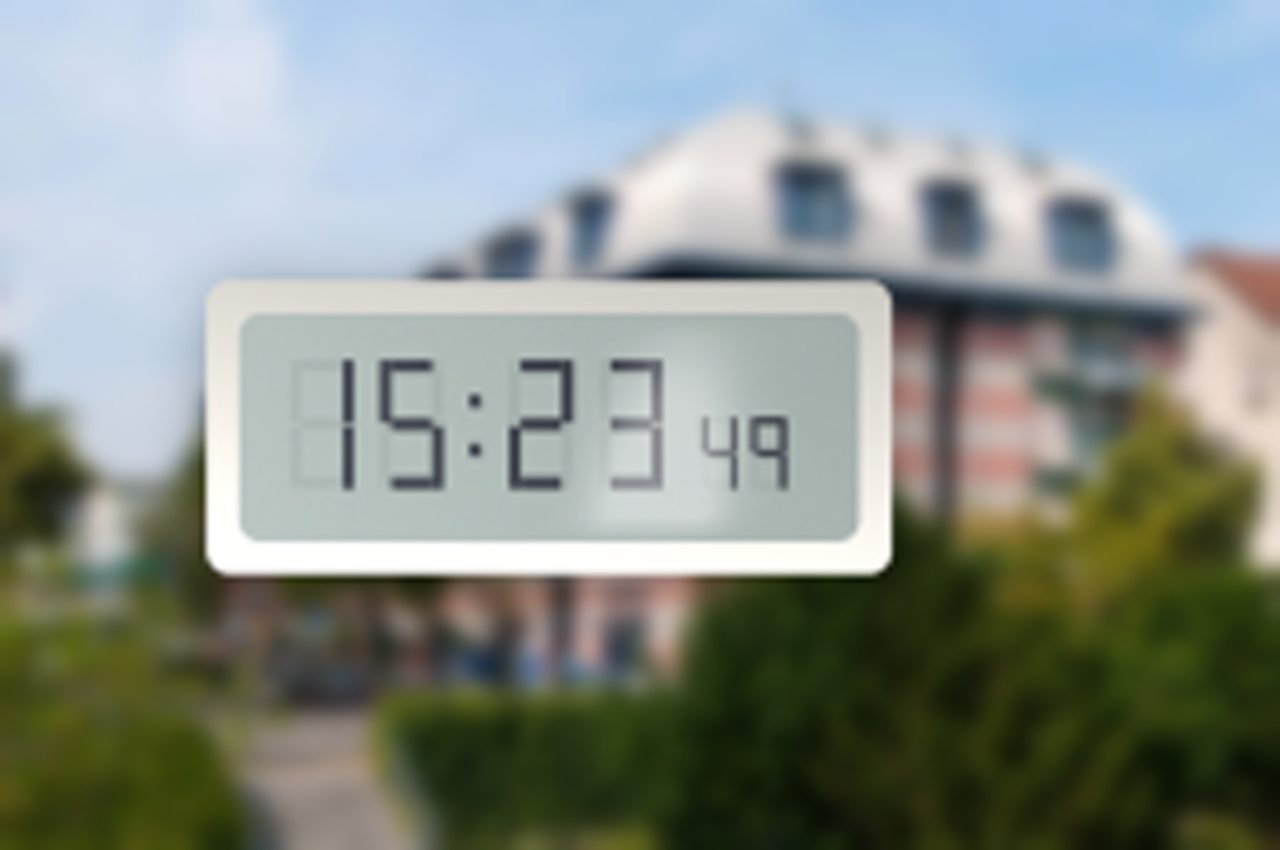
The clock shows 15:23:49
